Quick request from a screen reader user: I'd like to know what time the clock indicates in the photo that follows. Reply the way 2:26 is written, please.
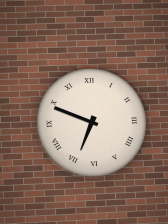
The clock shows 6:49
